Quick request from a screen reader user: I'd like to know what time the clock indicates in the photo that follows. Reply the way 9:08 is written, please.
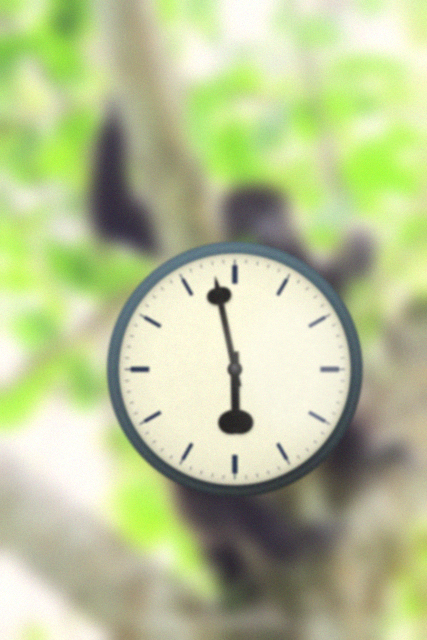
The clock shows 5:58
